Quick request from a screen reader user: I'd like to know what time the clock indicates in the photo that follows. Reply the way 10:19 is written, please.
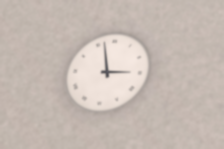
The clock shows 2:57
